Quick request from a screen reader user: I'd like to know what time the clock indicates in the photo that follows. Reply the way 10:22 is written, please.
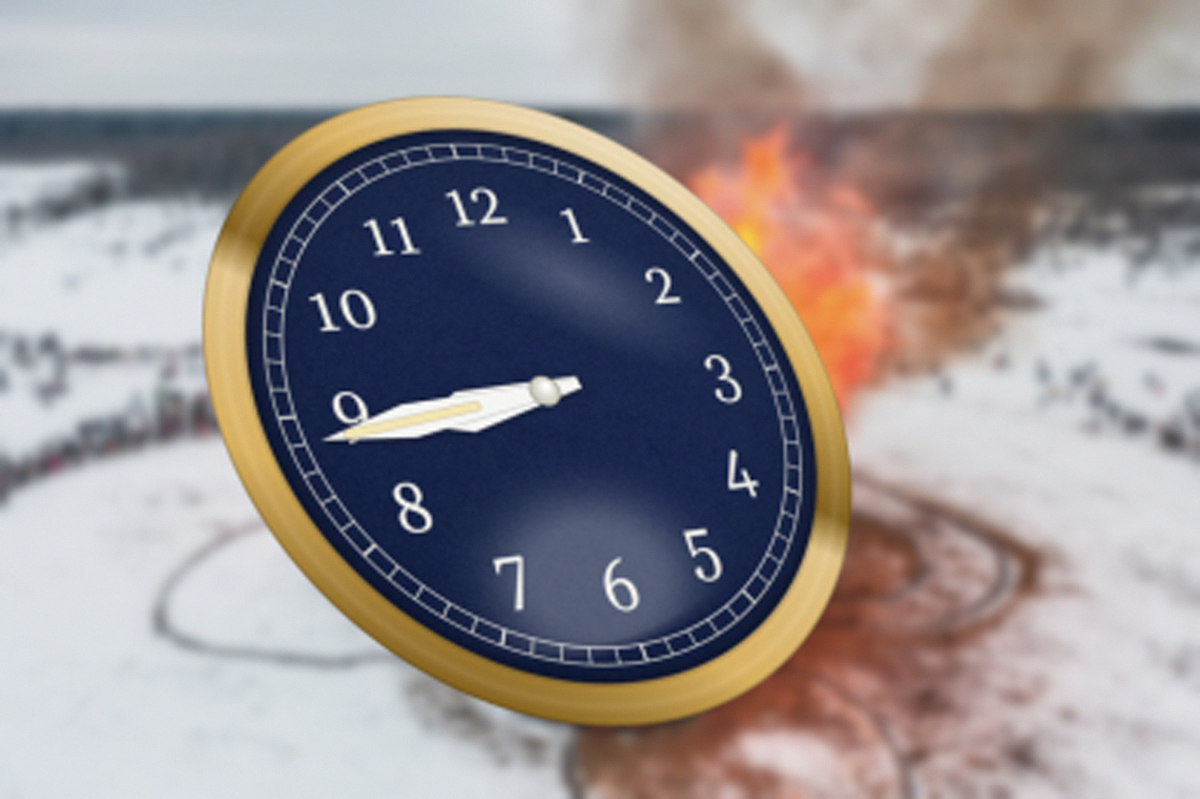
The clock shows 8:44
